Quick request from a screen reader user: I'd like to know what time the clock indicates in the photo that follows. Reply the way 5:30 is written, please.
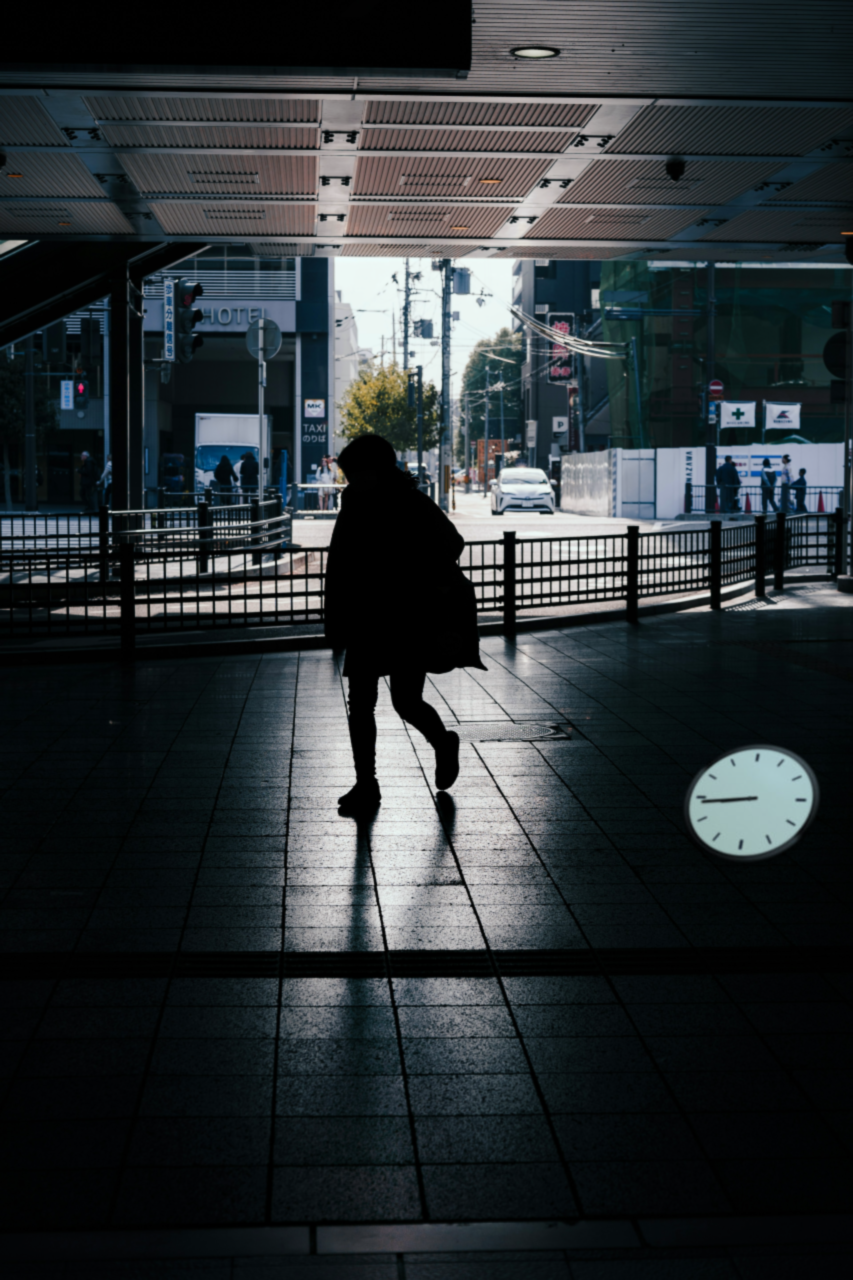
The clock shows 8:44
